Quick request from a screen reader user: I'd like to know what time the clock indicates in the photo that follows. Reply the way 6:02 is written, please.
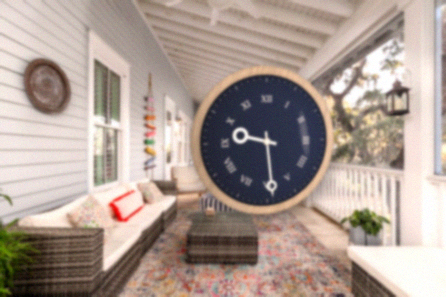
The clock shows 9:29
